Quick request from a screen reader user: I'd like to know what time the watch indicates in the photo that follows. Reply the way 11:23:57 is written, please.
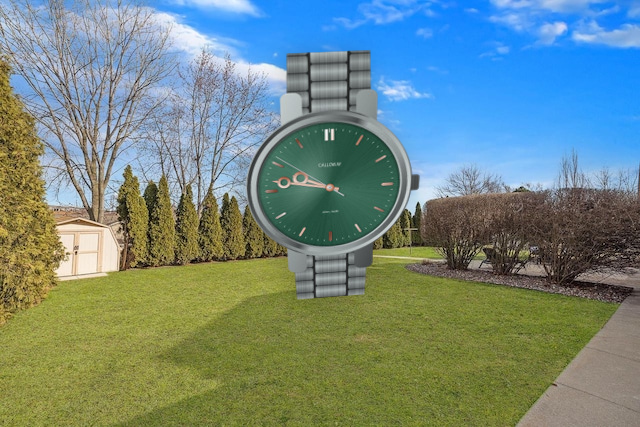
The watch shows 9:46:51
